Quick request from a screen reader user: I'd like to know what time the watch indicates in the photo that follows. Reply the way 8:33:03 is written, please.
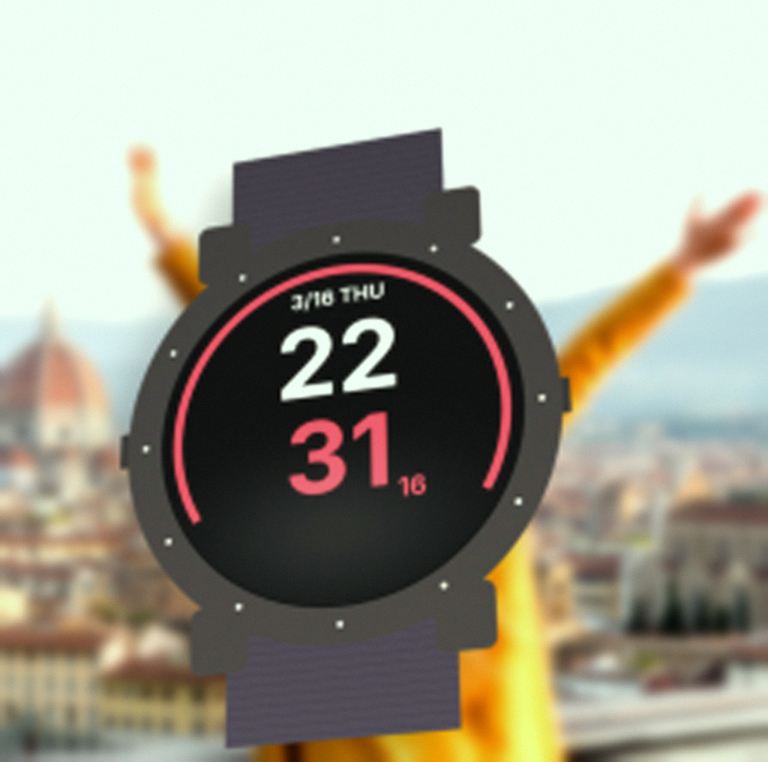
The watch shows 22:31:16
